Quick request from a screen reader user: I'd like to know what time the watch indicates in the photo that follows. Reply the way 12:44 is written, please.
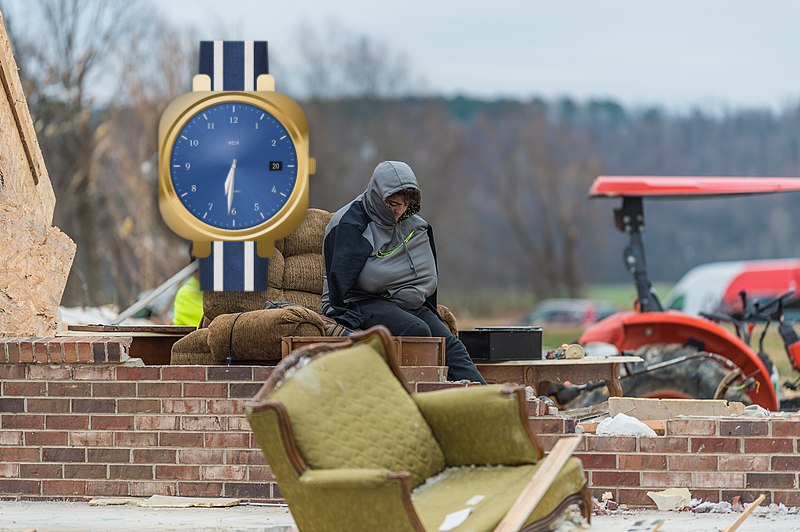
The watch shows 6:31
